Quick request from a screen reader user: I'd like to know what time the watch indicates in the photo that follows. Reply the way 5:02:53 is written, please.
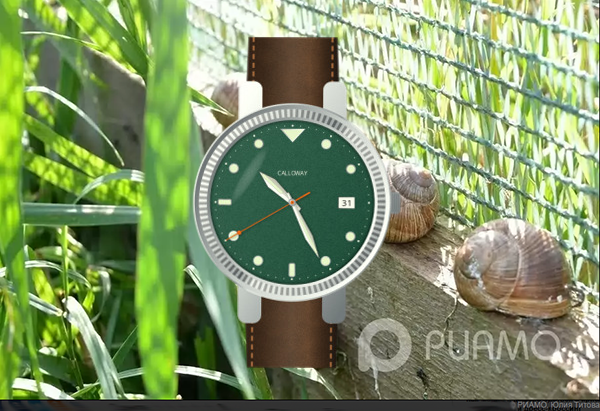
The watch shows 10:25:40
